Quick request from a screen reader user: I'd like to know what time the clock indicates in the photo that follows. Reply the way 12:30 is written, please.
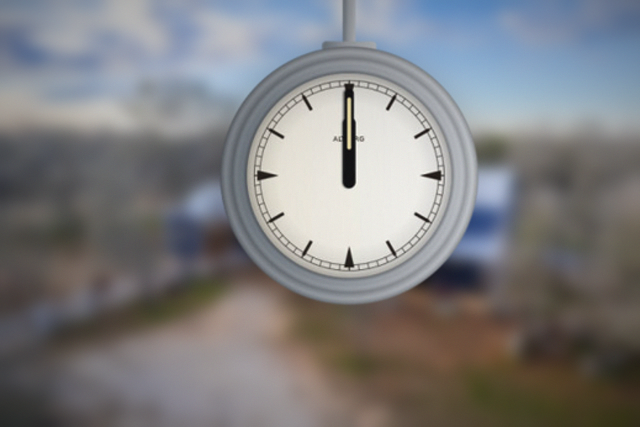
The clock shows 12:00
